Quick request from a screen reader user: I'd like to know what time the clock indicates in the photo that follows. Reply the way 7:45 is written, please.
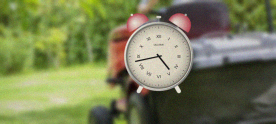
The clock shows 4:43
